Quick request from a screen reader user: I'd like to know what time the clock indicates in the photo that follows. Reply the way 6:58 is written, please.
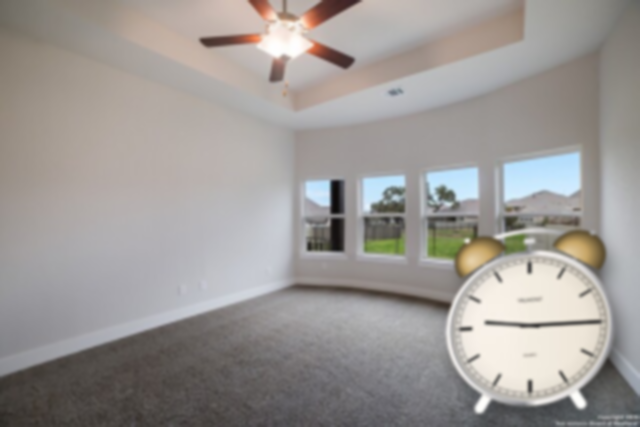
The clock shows 9:15
